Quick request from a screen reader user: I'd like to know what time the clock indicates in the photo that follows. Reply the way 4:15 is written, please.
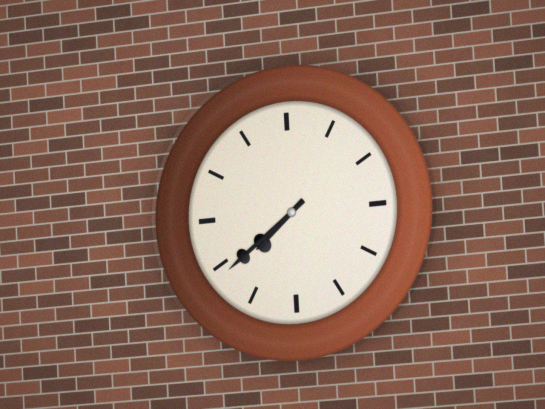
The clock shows 7:39
